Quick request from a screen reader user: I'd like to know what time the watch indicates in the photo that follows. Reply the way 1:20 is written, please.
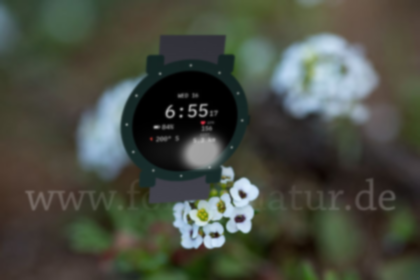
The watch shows 6:55
